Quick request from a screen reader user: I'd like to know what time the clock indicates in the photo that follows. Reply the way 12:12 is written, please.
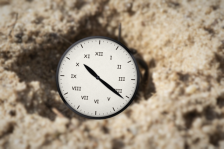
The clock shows 10:21
